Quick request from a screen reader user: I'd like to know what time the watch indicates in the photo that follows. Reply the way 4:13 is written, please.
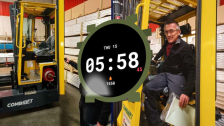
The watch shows 5:58
